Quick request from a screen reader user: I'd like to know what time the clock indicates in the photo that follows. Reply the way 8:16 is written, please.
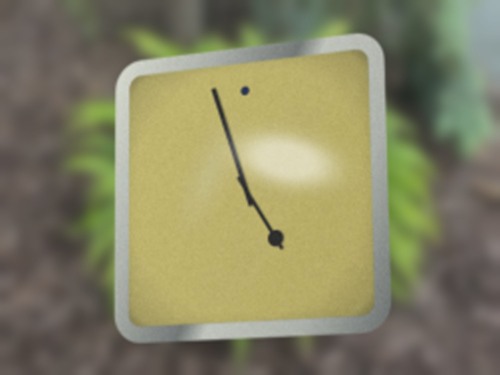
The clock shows 4:57
